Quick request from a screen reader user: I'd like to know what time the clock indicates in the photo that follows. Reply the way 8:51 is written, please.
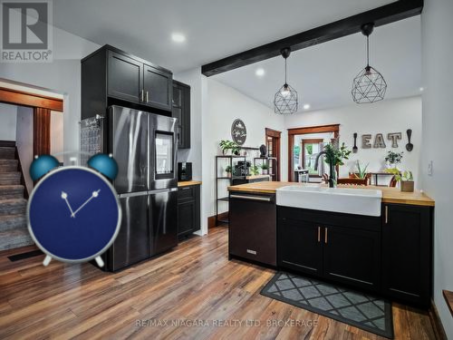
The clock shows 11:08
